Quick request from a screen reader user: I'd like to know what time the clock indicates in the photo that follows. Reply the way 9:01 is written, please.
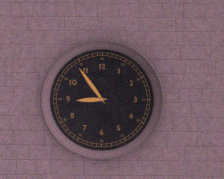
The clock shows 8:54
